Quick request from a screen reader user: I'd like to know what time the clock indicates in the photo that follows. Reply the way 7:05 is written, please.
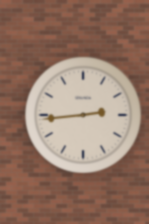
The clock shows 2:44
